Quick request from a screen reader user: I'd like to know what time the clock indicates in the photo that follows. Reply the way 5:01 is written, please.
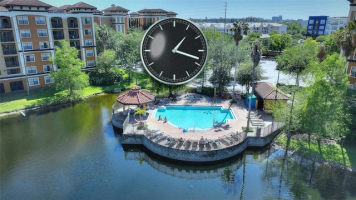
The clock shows 1:18
